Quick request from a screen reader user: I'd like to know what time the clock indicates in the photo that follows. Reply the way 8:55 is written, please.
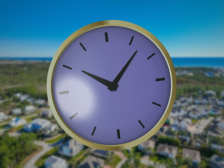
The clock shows 10:07
